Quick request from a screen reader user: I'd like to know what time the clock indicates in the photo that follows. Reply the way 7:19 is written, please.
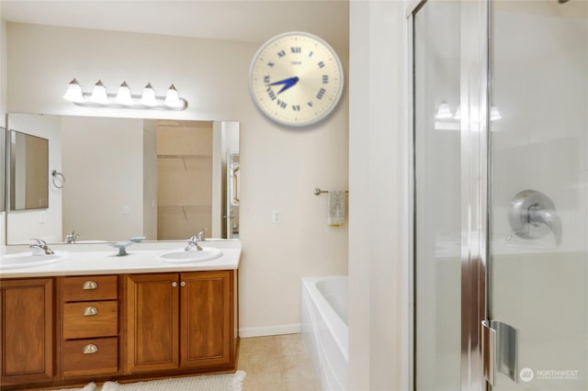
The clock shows 7:43
